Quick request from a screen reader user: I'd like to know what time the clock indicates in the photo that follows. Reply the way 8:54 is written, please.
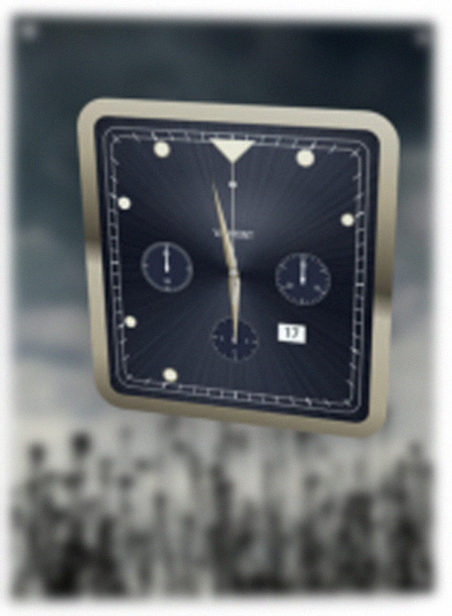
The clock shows 5:58
